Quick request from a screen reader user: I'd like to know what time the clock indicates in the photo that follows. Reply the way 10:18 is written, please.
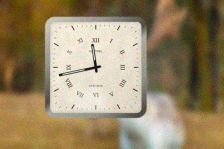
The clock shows 11:43
